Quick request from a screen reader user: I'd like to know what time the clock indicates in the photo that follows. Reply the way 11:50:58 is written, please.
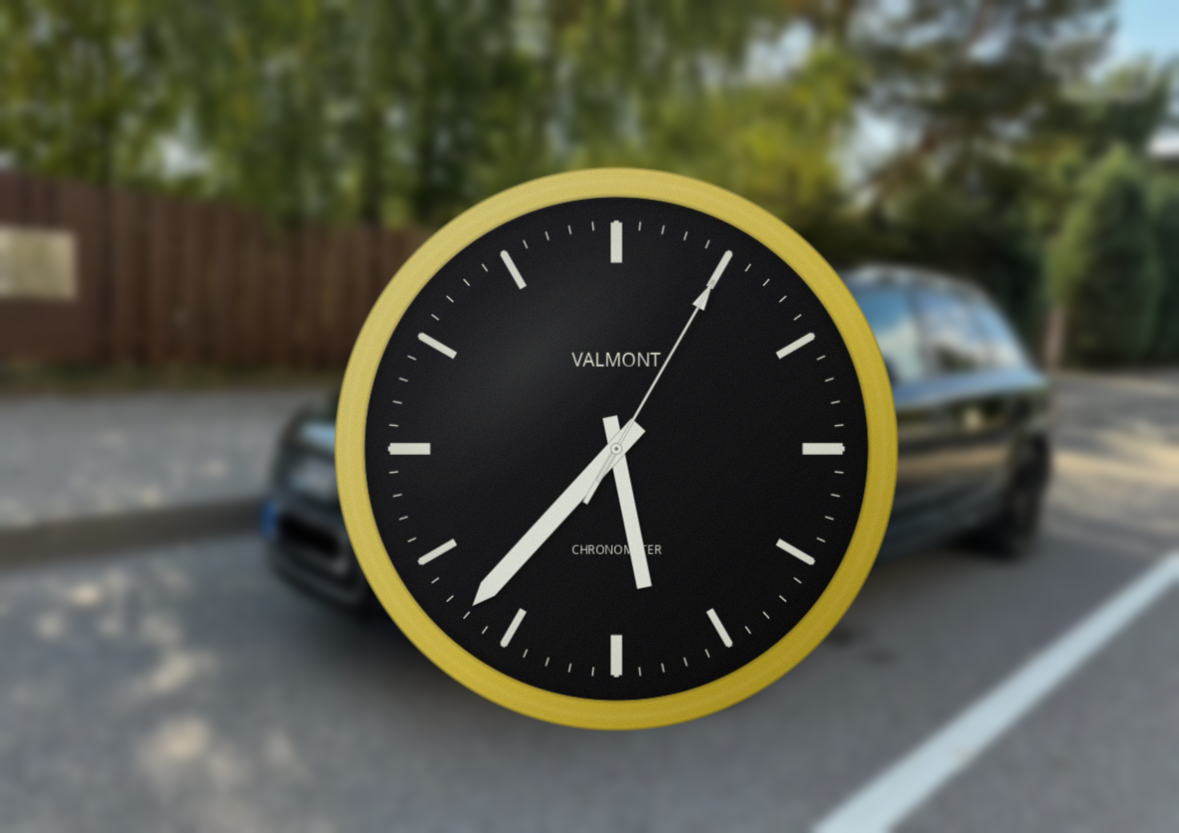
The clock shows 5:37:05
